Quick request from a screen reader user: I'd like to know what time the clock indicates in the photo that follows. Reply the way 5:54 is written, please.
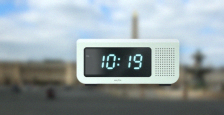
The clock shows 10:19
